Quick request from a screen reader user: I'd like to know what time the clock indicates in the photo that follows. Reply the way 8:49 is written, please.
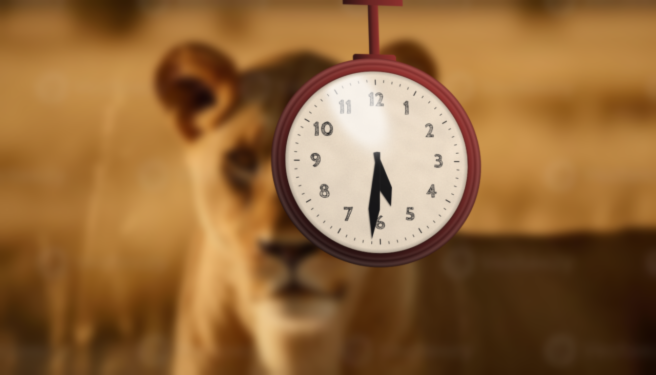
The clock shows 5:31
